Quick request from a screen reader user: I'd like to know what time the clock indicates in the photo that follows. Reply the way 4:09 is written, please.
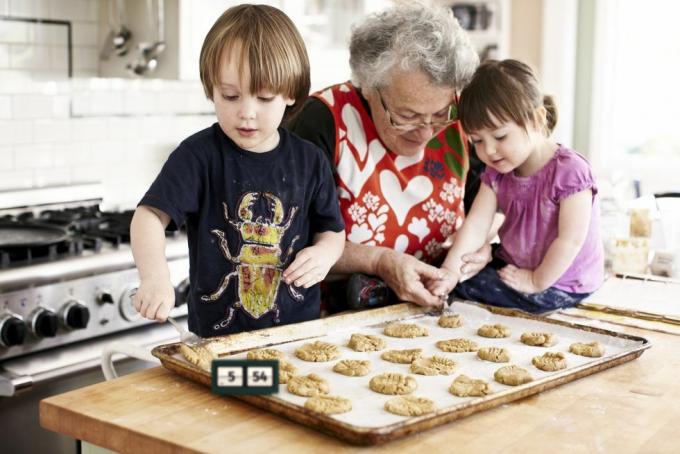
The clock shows 5:54
